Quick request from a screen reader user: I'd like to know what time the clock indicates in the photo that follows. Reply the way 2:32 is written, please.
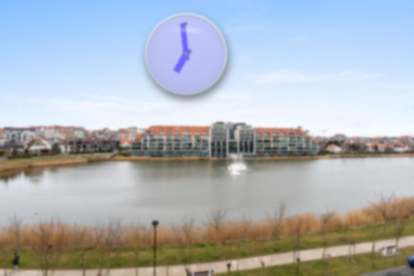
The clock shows 6:59
